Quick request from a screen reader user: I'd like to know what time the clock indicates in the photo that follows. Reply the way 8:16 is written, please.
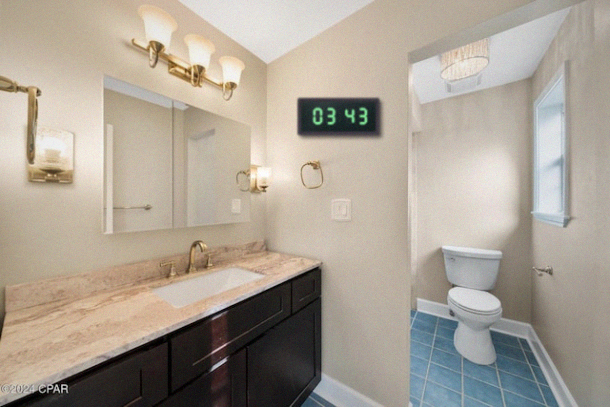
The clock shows 3:43
